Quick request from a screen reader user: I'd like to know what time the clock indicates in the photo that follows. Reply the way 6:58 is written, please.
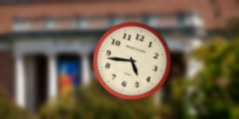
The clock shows 4:43
